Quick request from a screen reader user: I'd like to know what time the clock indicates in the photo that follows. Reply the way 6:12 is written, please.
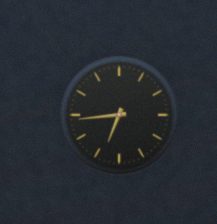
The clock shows 6:44
